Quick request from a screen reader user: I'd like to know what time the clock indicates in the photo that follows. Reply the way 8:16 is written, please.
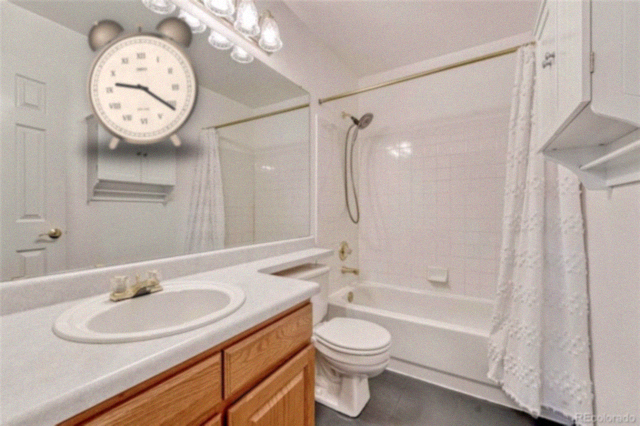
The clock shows 9:21
